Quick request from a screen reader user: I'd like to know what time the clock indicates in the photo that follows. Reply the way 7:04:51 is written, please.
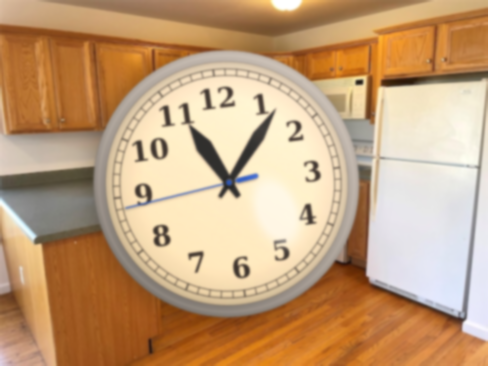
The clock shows 11:06:44
